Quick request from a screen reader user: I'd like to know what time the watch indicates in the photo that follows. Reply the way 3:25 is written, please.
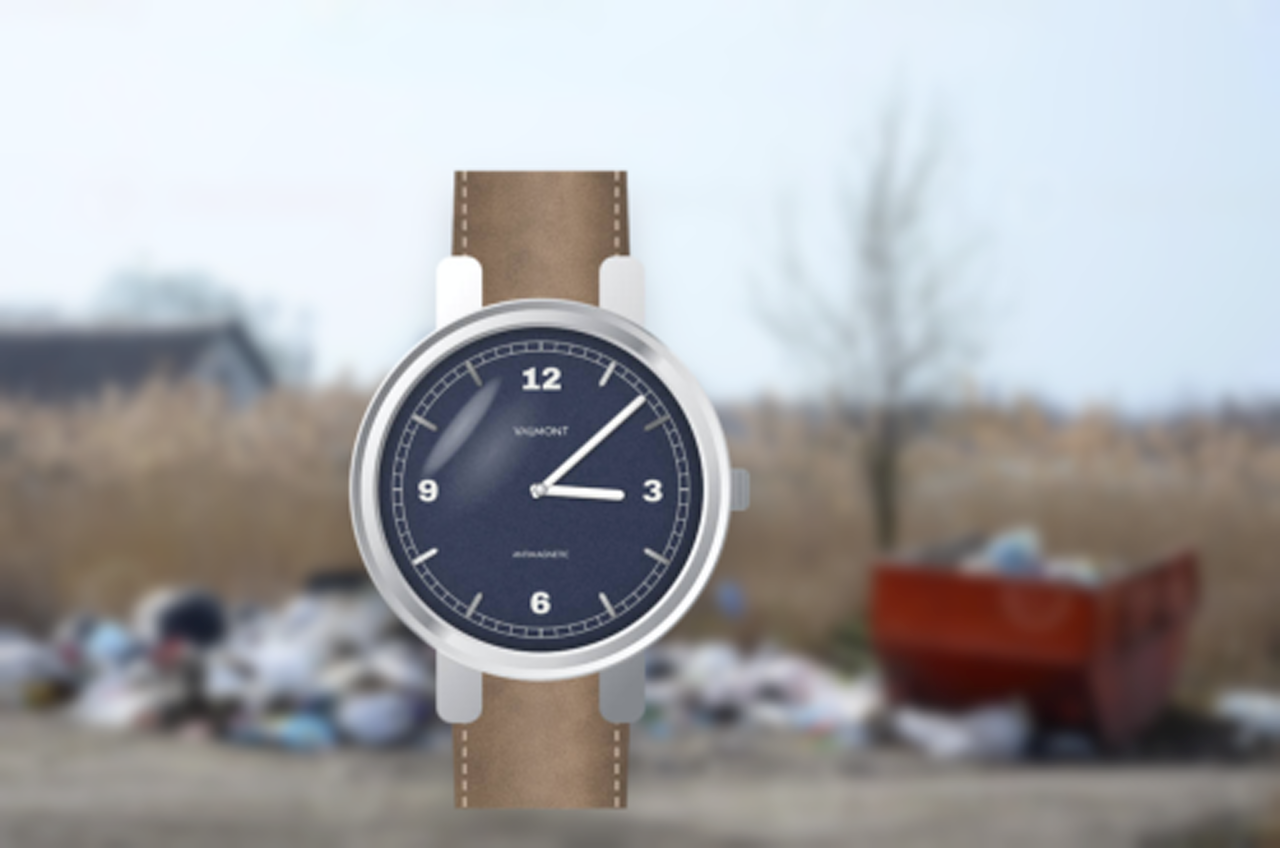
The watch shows 3:08
